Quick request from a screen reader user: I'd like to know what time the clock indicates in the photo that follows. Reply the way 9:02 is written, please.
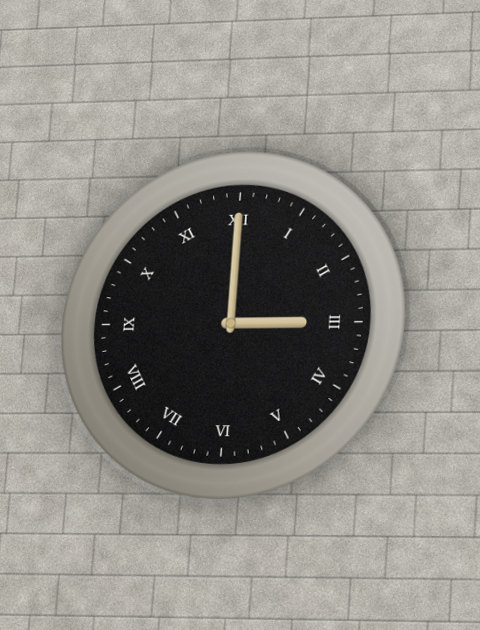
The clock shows 3:00
